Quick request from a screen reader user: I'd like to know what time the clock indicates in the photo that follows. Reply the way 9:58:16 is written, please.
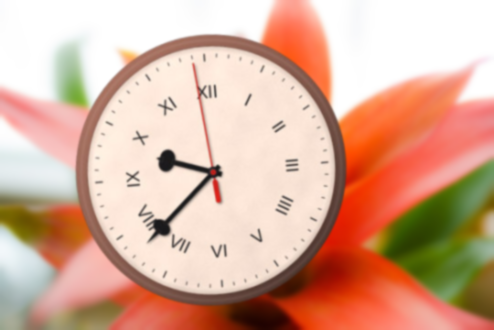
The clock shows 9:37:59
